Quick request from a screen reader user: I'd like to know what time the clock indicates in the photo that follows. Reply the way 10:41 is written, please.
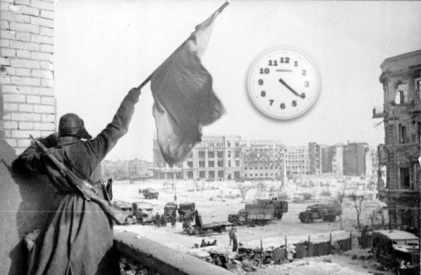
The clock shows 4:21
